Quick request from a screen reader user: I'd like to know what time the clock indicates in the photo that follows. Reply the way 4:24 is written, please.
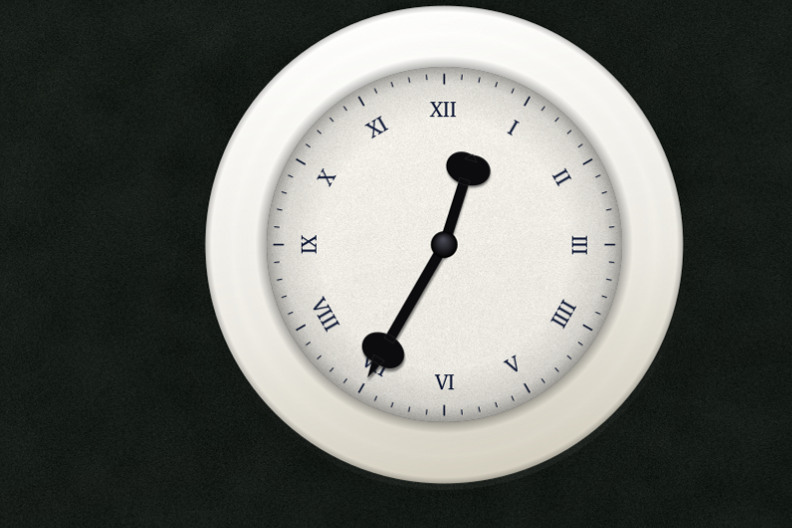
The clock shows 12:35
